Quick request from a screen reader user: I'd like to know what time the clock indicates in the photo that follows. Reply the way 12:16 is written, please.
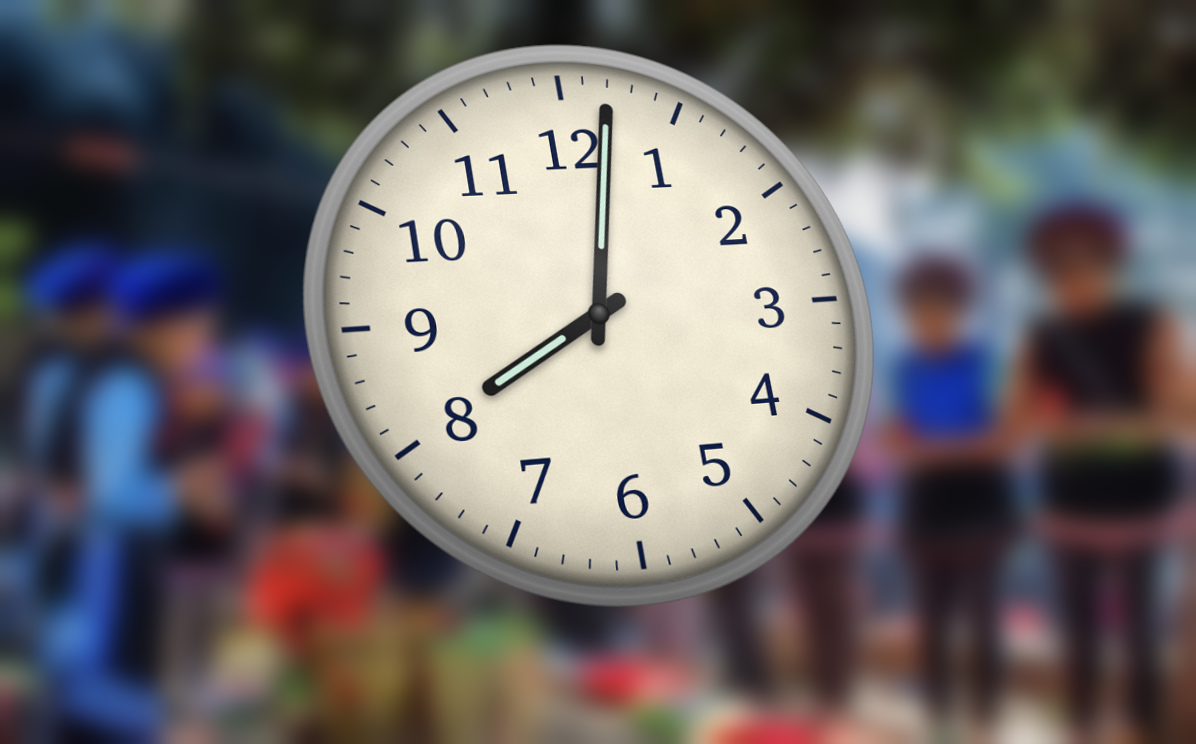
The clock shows 8:02
